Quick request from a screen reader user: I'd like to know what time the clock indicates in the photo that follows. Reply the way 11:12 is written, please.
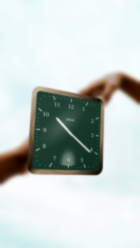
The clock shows 10:21
